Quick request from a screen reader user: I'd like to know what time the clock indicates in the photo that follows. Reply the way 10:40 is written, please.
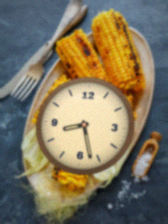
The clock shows 8:27
